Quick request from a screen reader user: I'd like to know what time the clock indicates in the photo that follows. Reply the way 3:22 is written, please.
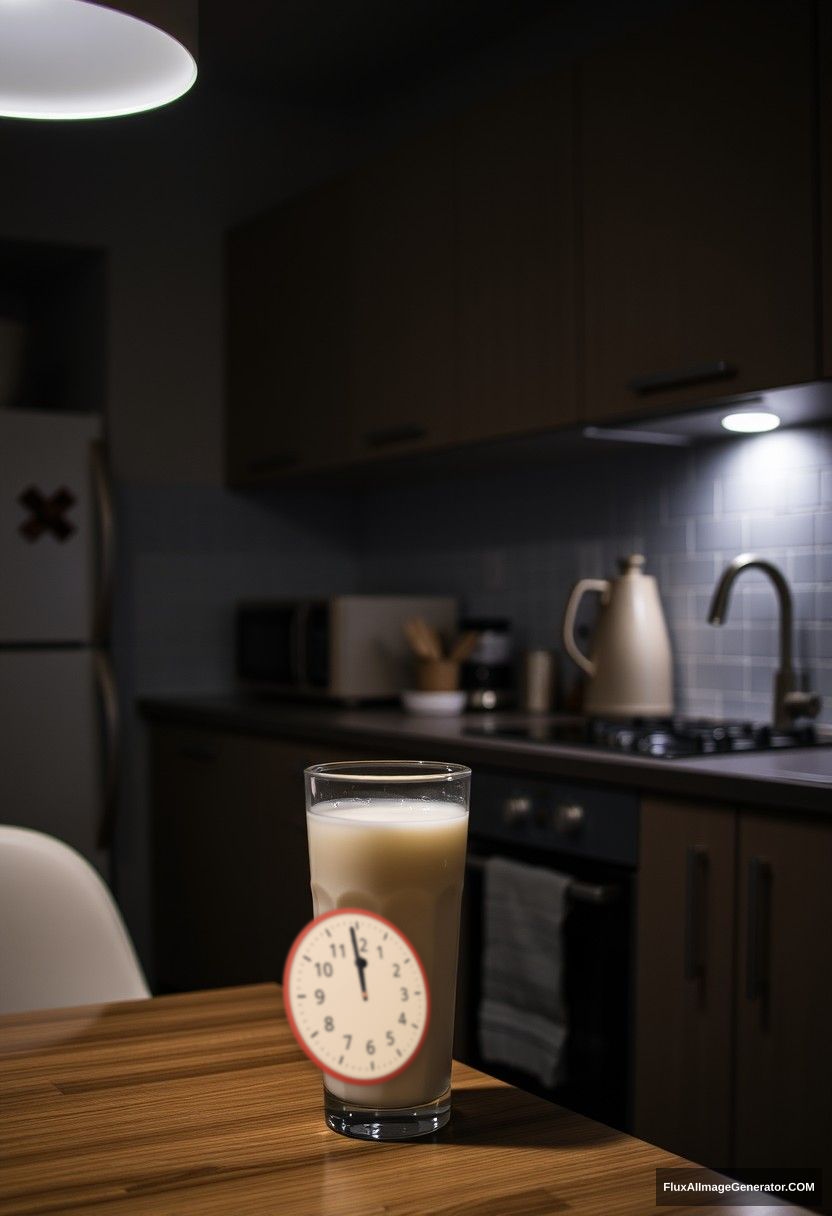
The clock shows 11:59
